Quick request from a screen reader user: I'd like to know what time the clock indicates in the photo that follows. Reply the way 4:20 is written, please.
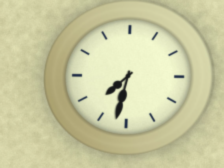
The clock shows 7:32
